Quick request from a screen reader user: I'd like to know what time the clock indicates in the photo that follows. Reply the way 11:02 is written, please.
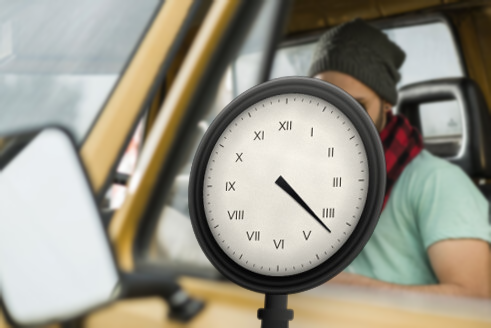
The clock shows 4:22
